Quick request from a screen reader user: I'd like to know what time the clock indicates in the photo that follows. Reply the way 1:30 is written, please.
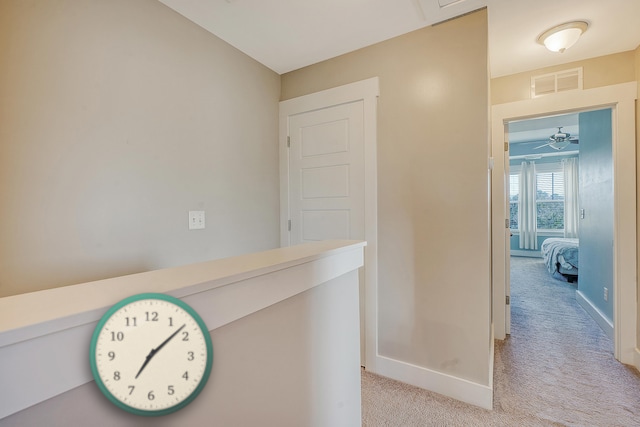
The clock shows 7:08
